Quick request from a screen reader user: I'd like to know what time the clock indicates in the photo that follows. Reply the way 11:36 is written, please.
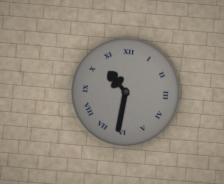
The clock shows 10:31
